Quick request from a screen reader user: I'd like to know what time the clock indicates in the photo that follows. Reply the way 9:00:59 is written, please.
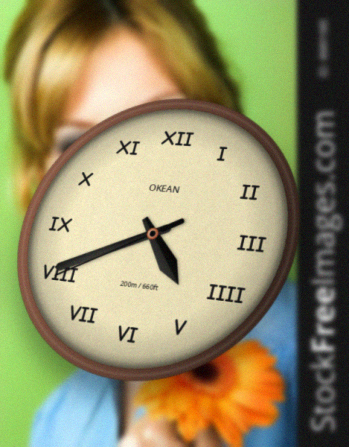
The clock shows 4:40:40
